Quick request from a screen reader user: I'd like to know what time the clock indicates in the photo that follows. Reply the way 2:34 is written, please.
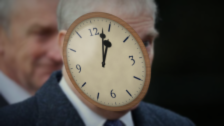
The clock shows 1:03
